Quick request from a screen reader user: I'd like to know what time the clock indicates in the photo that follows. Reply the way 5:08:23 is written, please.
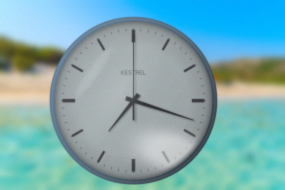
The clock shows 7:18:00
